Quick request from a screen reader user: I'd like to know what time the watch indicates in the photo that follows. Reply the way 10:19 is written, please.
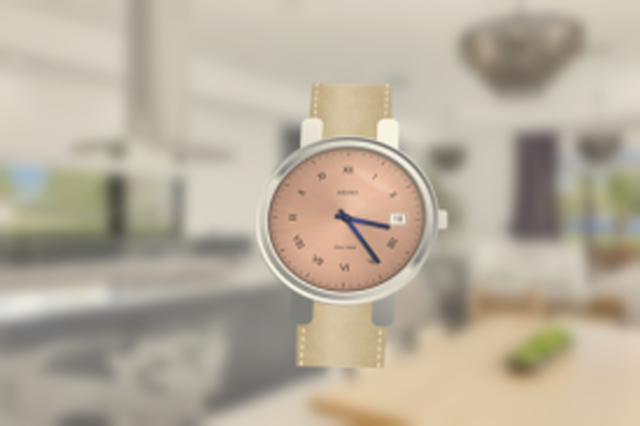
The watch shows 3:24
